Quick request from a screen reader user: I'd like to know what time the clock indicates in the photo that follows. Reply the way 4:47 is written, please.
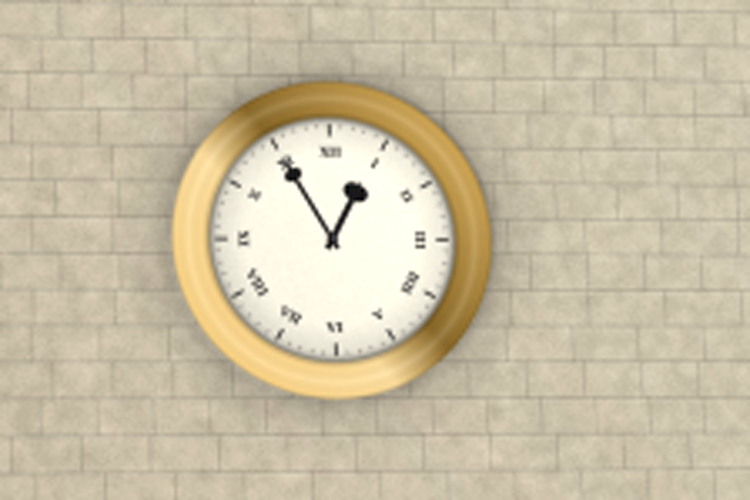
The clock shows 12:55
